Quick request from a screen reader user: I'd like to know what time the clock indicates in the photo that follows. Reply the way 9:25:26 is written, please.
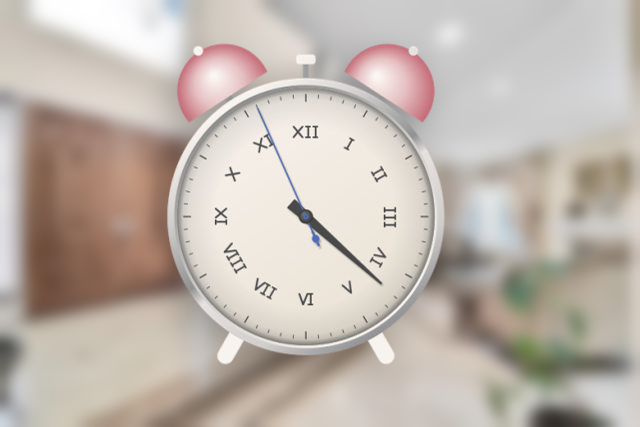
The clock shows 4:21:56
